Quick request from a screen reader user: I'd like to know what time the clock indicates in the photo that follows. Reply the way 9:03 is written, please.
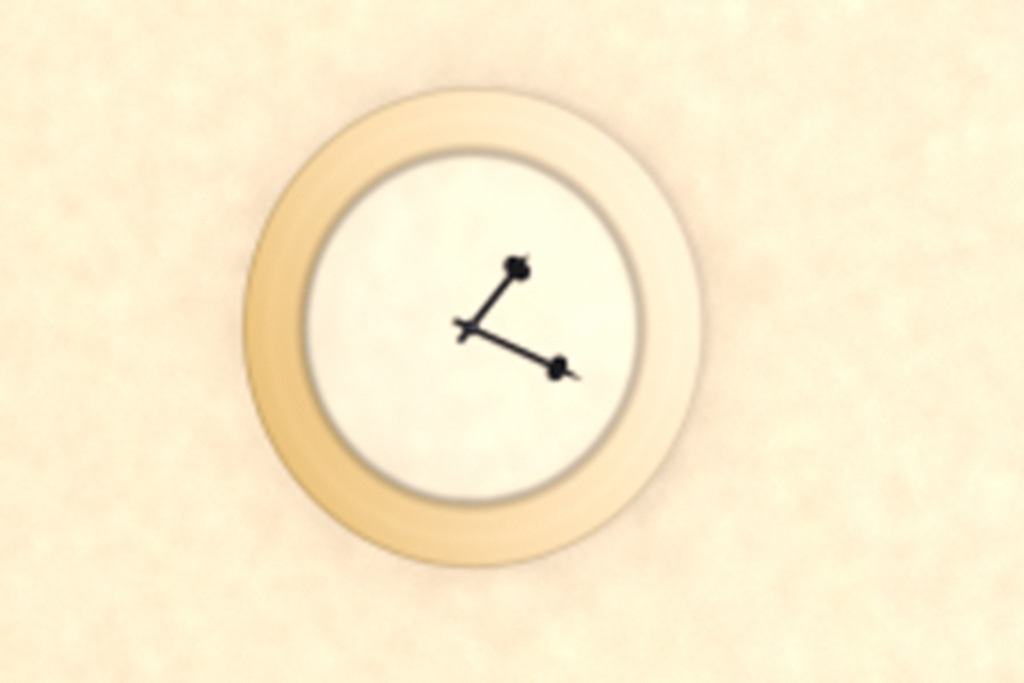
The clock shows 1:19
